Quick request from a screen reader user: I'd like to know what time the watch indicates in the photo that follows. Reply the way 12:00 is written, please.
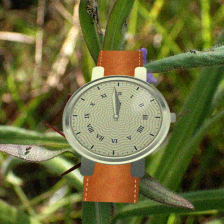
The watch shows 11:59
